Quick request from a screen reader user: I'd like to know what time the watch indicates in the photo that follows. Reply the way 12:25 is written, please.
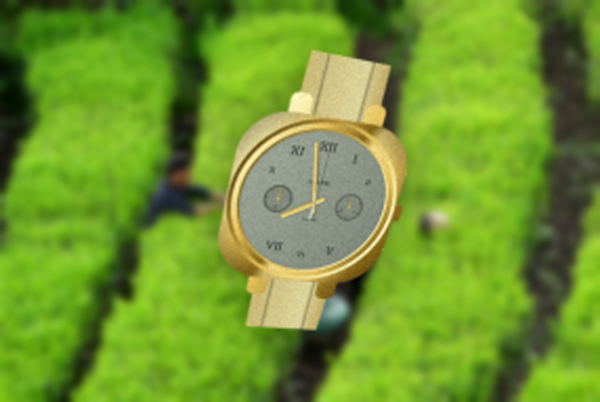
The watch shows 7:58
